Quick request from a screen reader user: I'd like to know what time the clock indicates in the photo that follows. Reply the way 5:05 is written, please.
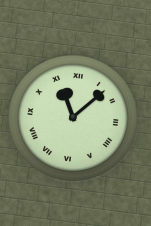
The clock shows 11:07
